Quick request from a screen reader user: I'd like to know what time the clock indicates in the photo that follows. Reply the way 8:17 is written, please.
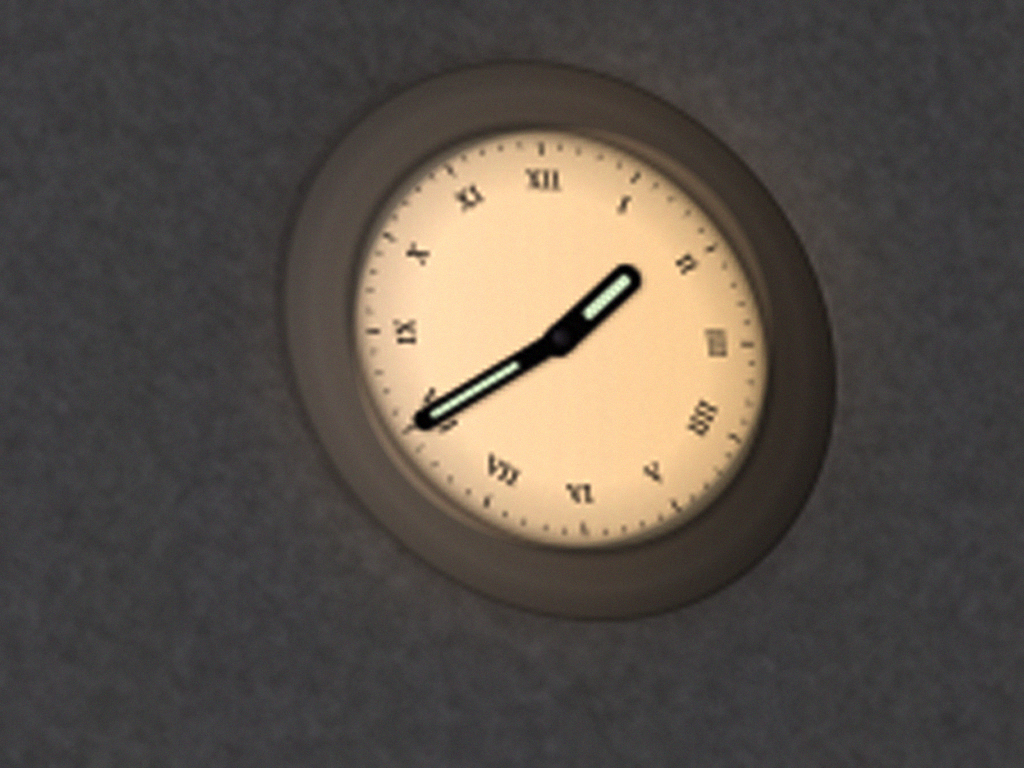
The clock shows 1:40
